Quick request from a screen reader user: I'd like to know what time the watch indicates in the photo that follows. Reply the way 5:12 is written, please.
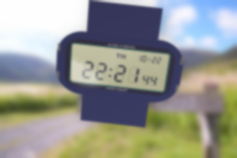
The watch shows 22:21
